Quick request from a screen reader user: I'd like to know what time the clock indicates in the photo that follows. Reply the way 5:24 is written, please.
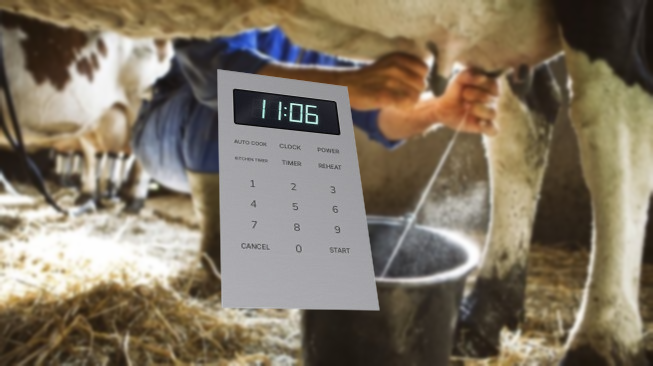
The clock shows 11:06
